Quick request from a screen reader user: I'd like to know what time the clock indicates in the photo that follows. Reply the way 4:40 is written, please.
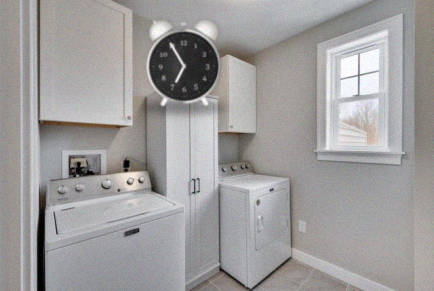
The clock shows 6:55
